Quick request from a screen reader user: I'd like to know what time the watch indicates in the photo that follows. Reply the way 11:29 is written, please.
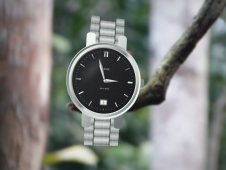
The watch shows 2:57
